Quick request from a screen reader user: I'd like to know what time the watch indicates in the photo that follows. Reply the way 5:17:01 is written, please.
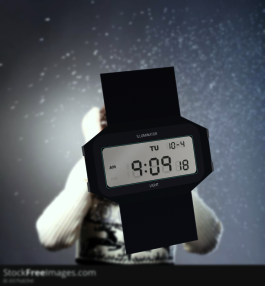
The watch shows 9:09:18
